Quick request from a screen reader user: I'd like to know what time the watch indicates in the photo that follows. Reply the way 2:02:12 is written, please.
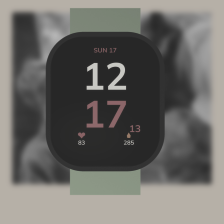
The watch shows 12:17:13
